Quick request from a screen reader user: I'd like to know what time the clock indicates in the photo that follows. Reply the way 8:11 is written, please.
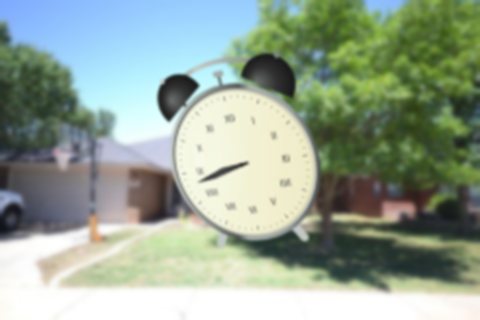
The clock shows 8:43
